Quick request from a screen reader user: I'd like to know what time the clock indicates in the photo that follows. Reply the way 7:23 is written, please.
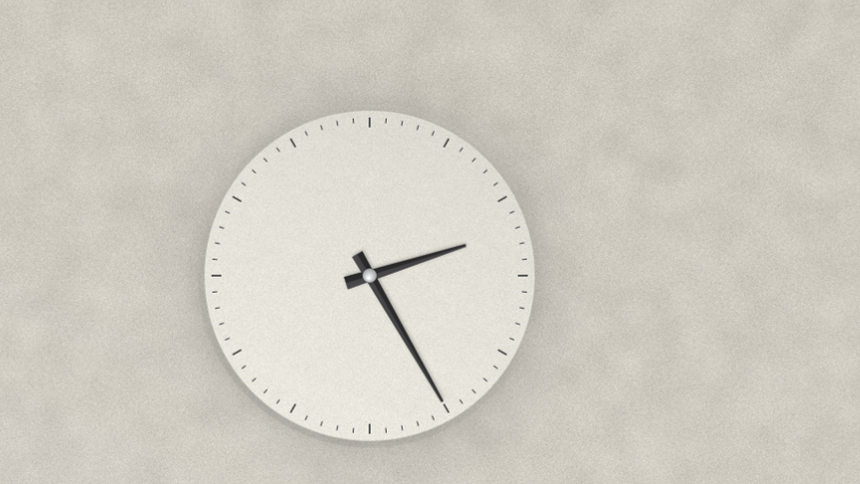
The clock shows 2:25
